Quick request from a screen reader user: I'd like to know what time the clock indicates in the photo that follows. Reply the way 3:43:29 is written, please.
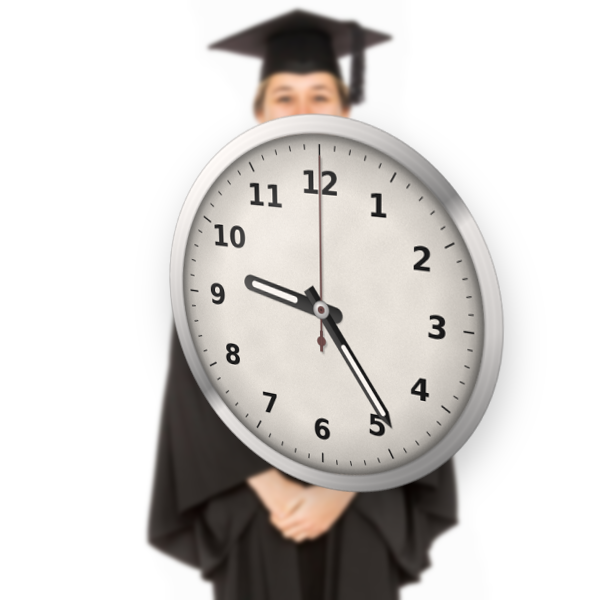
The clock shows 9:24:00
